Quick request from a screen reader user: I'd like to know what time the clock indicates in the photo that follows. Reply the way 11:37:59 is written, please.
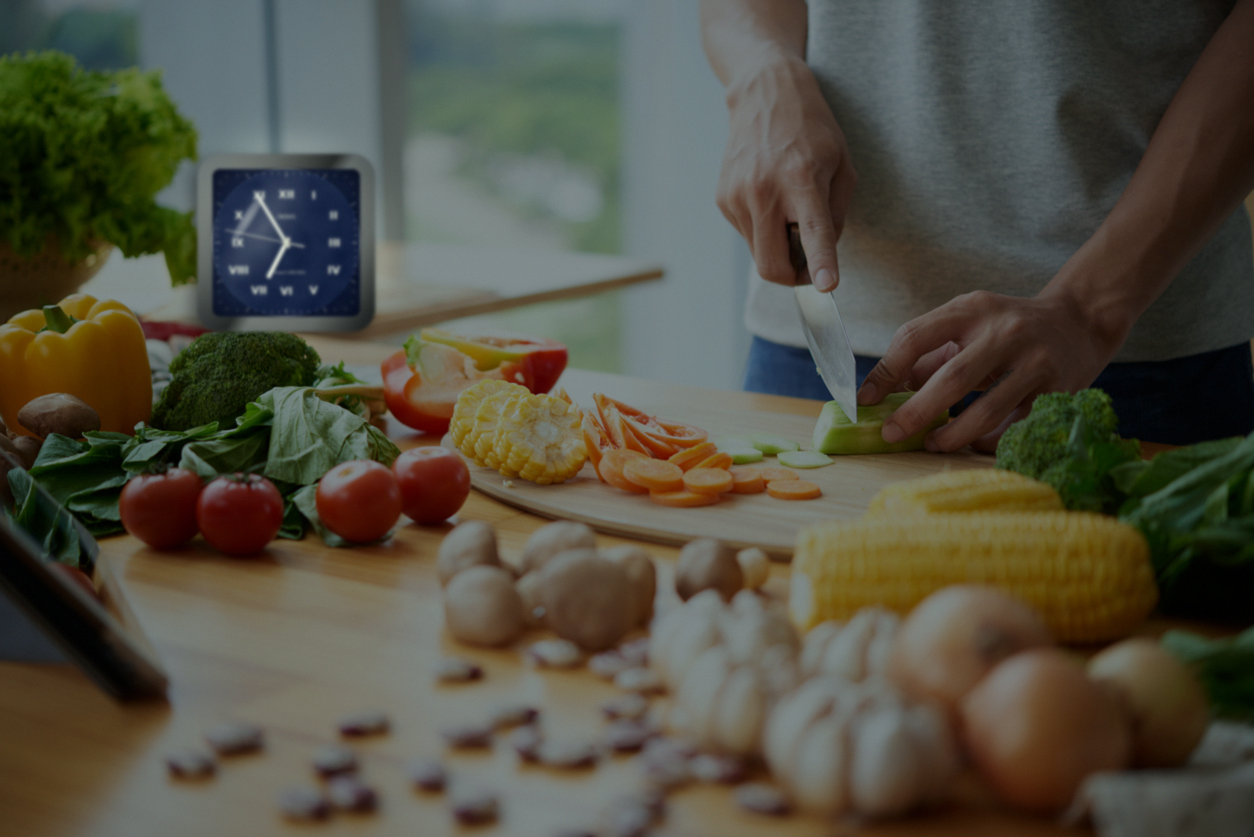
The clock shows 6:54:47
